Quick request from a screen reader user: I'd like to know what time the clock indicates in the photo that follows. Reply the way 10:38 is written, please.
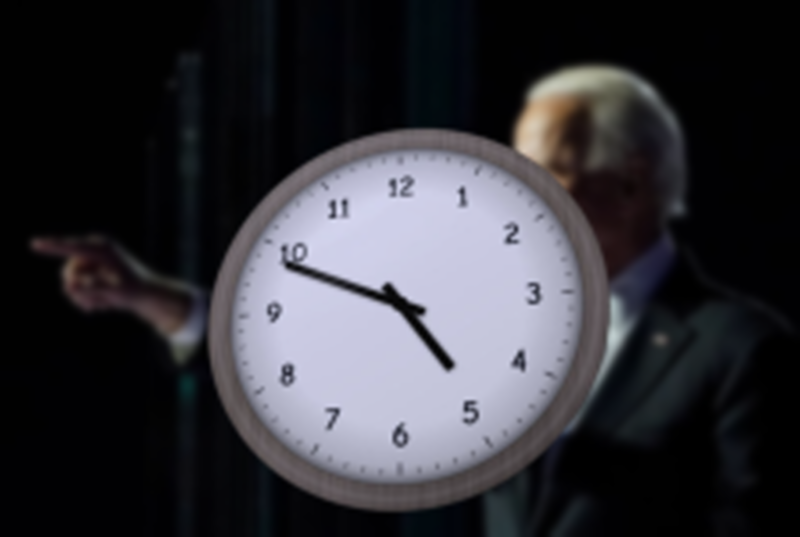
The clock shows 4:49
